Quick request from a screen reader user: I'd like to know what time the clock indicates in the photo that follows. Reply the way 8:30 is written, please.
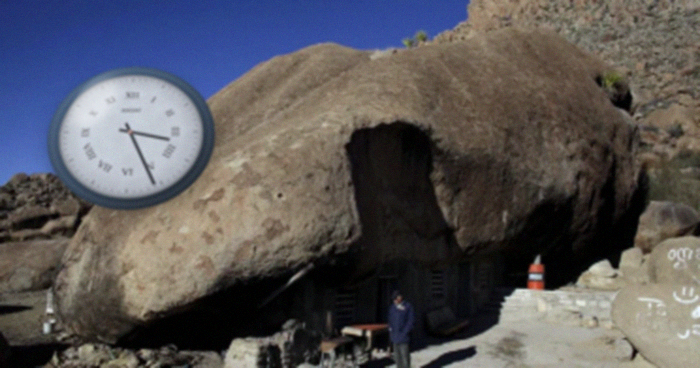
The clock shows 3:26
